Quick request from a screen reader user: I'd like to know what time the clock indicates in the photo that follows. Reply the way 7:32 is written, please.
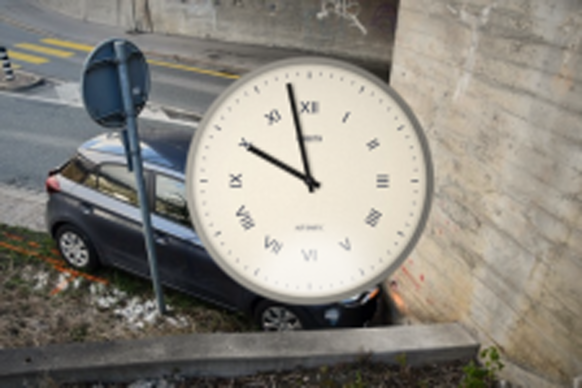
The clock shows 9:58
